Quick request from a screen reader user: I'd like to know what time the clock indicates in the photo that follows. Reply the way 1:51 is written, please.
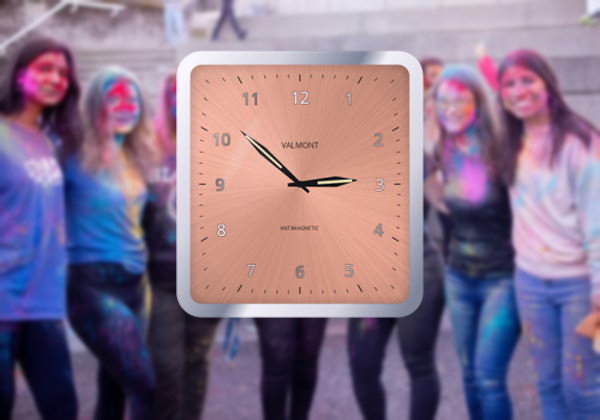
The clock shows 2:52
